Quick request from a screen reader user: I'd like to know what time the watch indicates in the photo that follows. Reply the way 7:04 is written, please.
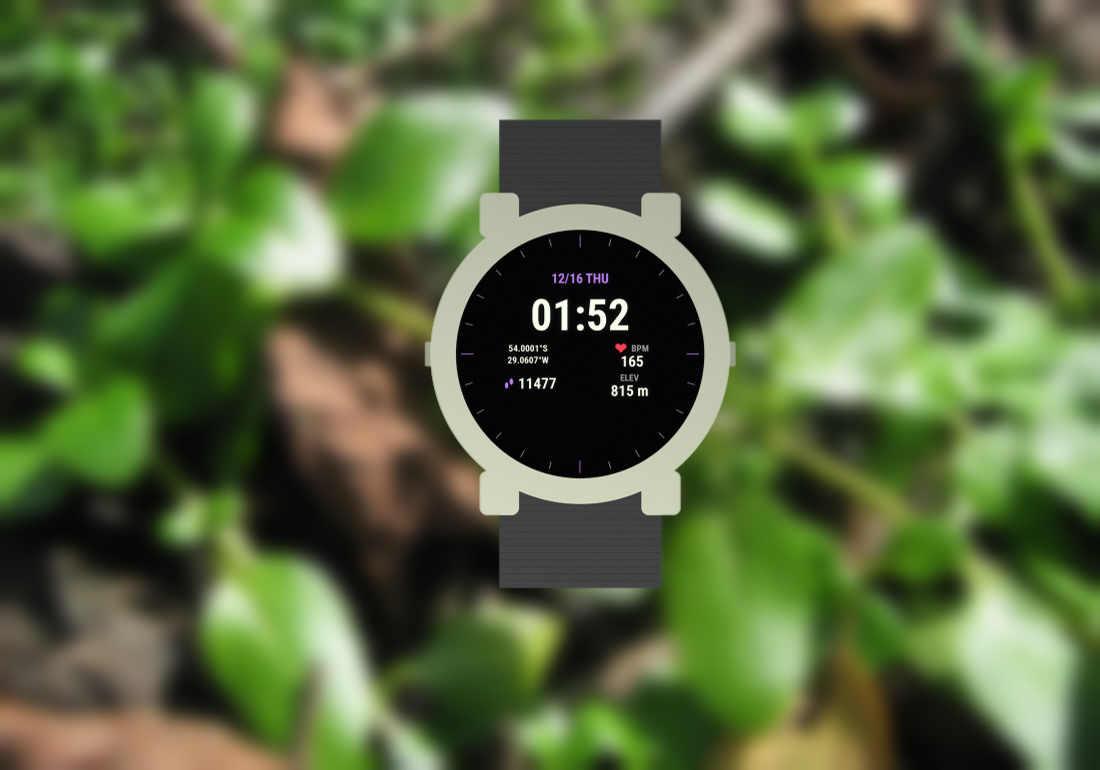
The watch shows 1:52
